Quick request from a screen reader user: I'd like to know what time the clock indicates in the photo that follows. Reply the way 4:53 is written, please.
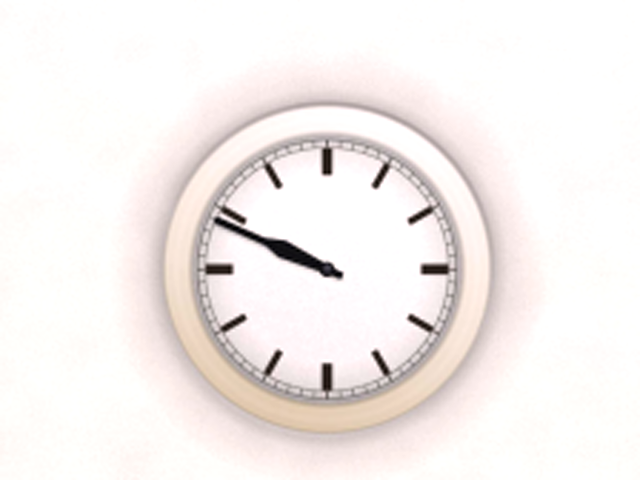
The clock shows 9:49
